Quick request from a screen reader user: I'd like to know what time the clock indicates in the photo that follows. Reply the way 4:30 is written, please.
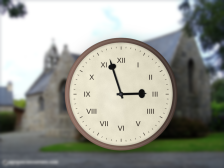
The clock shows 2:57
